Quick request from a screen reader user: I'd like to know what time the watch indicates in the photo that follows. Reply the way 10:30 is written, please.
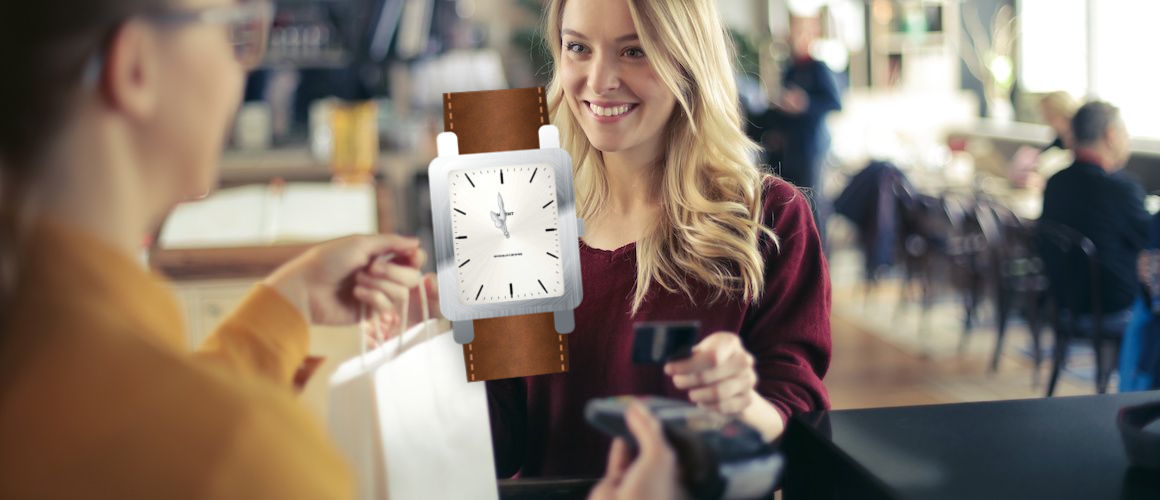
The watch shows 10:59
